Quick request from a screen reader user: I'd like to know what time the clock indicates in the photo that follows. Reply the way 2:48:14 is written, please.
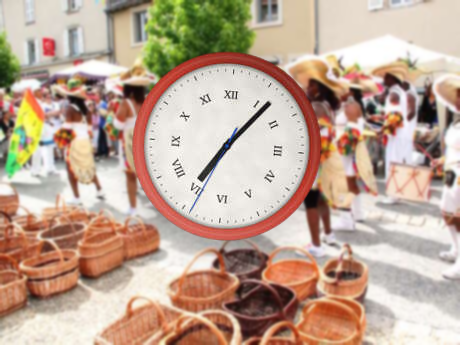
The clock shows 7:06:34
